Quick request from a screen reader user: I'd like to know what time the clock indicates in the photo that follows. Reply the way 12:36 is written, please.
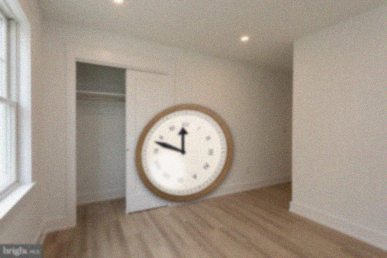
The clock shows 11:48
